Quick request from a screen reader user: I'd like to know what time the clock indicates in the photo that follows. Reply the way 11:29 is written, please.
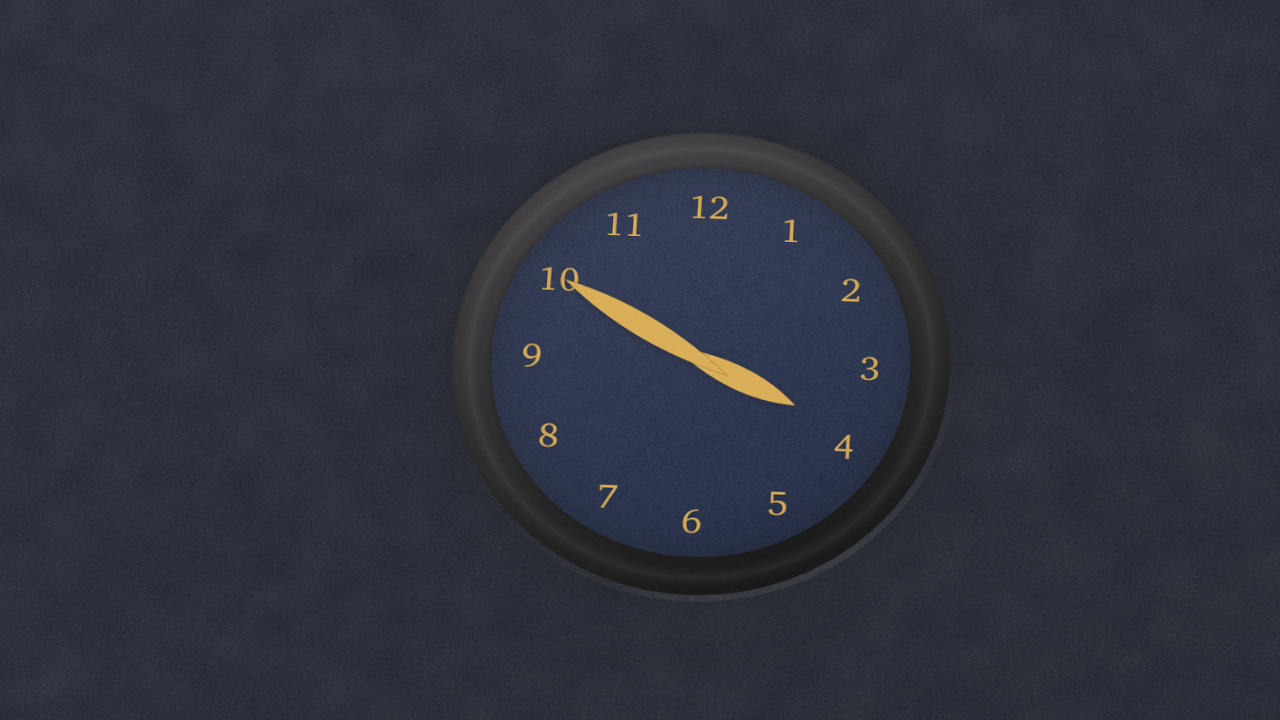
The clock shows 3:50
